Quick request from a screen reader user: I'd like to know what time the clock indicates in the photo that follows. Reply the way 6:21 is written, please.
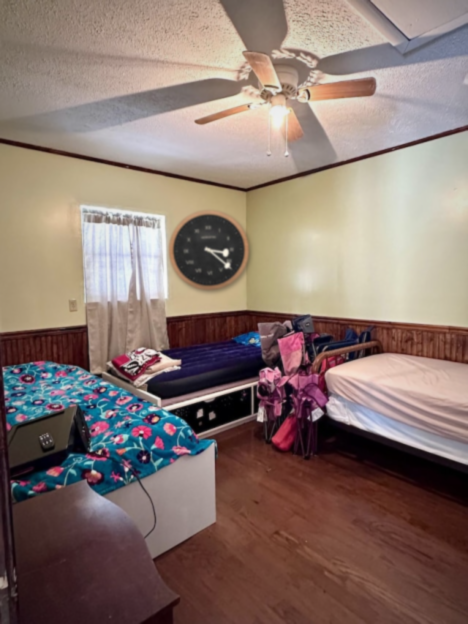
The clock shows 3:22
